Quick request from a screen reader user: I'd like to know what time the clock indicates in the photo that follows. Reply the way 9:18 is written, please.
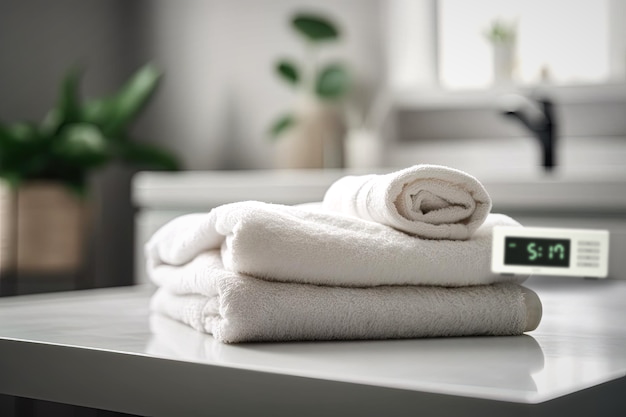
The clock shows 5:17
